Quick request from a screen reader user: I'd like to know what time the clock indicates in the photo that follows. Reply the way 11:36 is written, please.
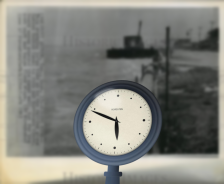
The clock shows 5:49
